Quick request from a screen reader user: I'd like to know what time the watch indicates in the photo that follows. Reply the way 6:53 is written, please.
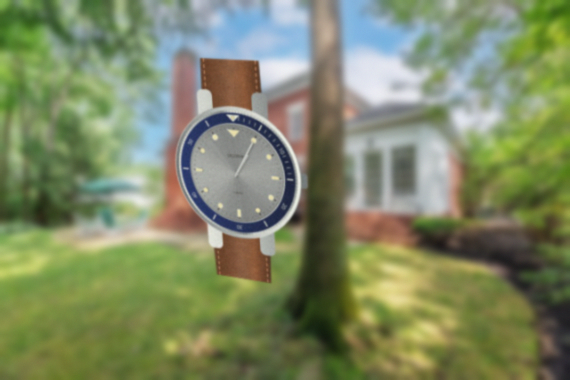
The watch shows 1:05
